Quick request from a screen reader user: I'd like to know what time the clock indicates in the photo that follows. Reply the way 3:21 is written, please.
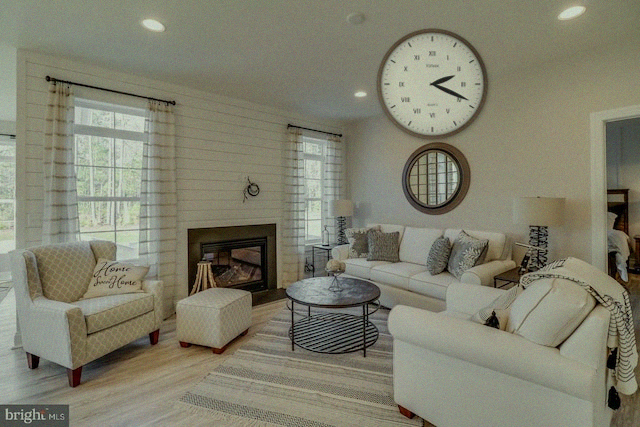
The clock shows 2:19
